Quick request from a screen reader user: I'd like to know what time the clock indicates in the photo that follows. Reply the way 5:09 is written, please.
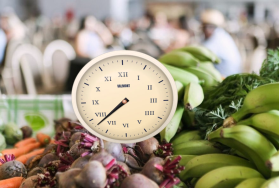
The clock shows 7:38
